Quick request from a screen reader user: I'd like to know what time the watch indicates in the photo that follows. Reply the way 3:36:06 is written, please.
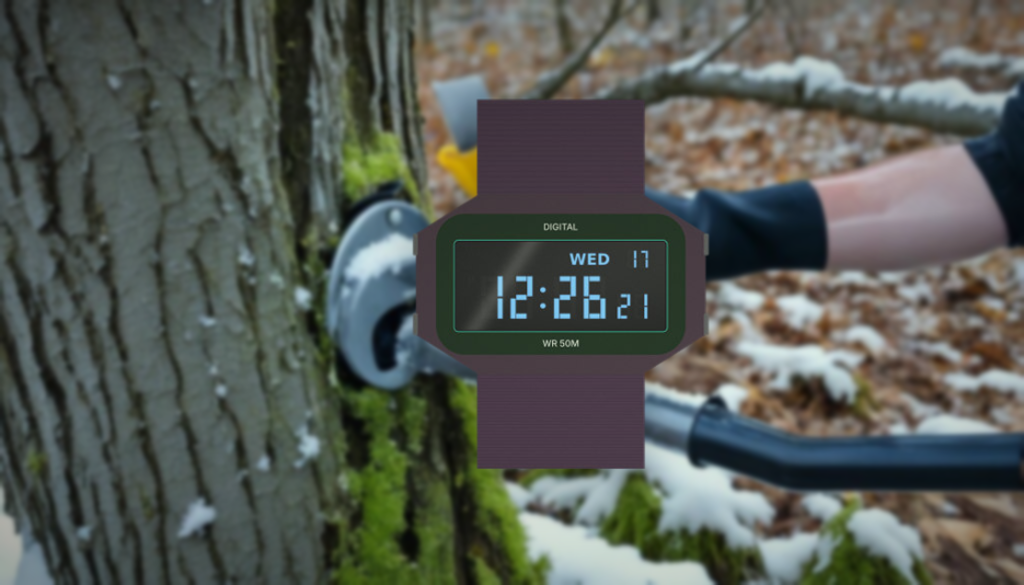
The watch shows 12:26:21
